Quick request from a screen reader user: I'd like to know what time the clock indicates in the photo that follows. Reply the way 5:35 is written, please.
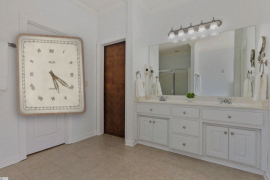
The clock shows 5:21
